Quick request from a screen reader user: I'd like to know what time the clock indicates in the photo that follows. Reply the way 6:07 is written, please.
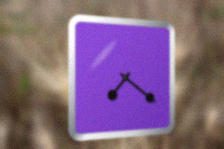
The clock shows 7:21
